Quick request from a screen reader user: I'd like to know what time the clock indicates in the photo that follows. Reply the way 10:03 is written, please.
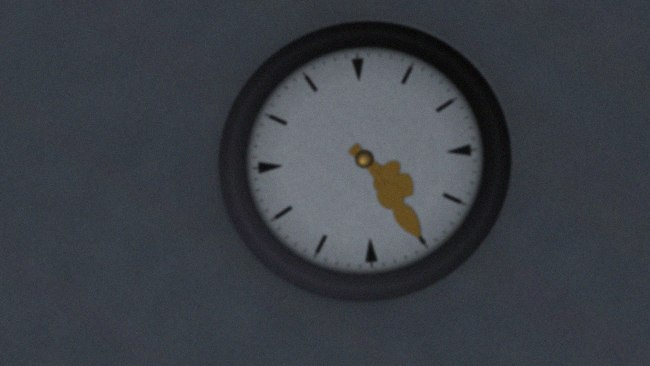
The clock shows 4:25
